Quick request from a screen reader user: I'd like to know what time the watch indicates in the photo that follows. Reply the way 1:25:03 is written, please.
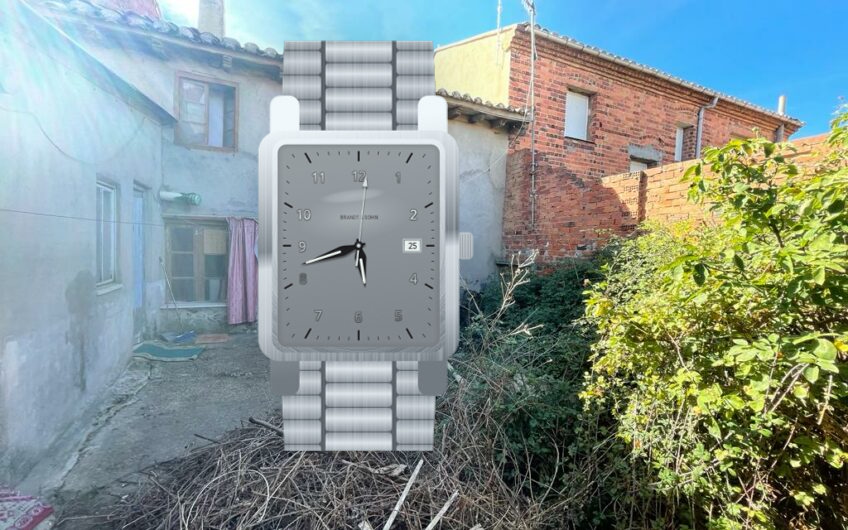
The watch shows 5:42:01
